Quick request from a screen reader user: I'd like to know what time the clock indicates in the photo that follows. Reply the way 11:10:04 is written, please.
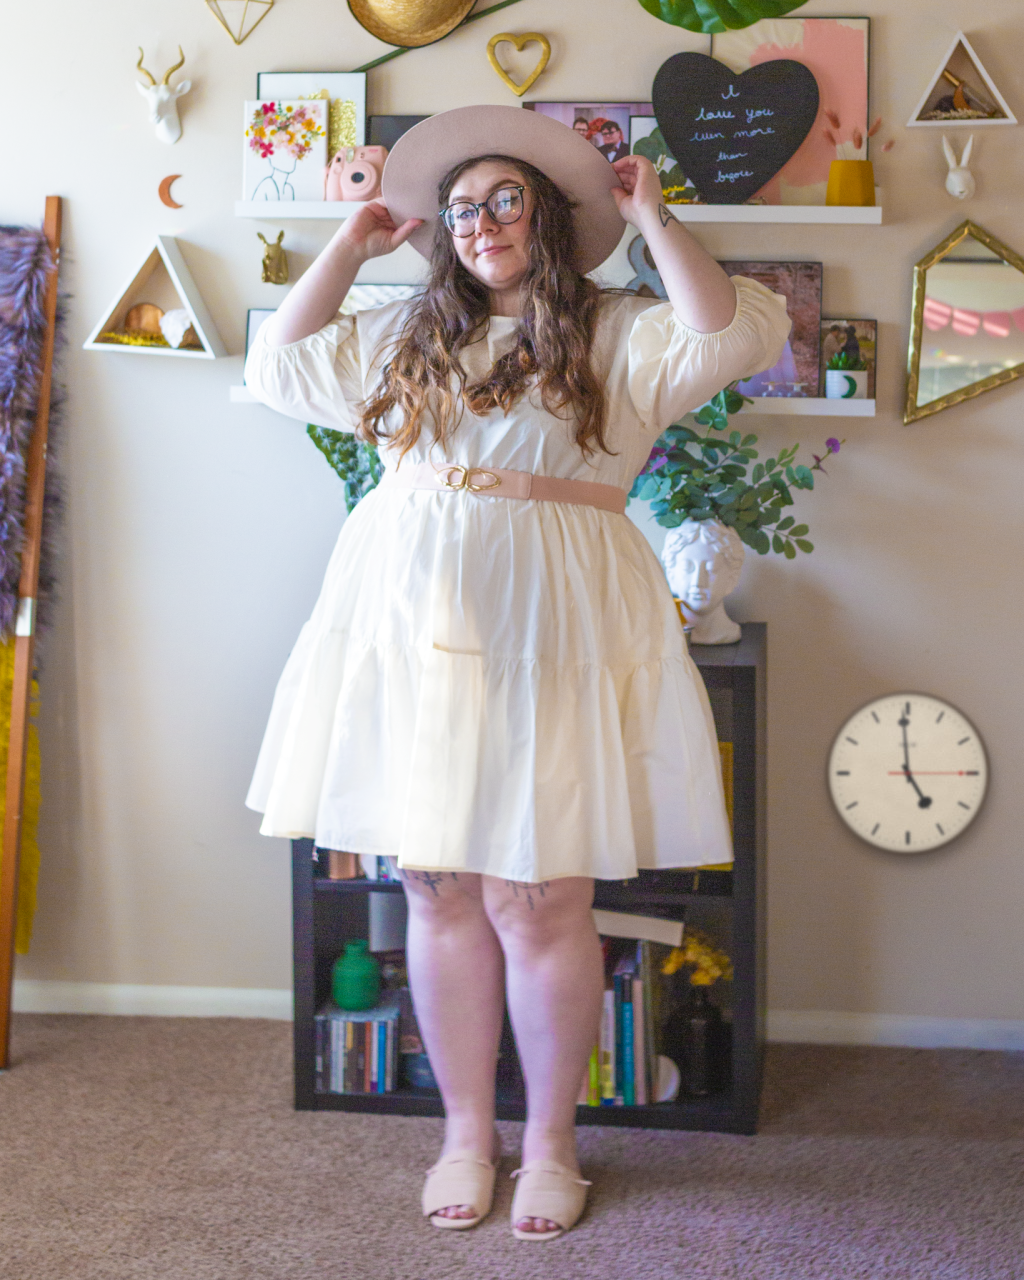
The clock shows 4:59:15
